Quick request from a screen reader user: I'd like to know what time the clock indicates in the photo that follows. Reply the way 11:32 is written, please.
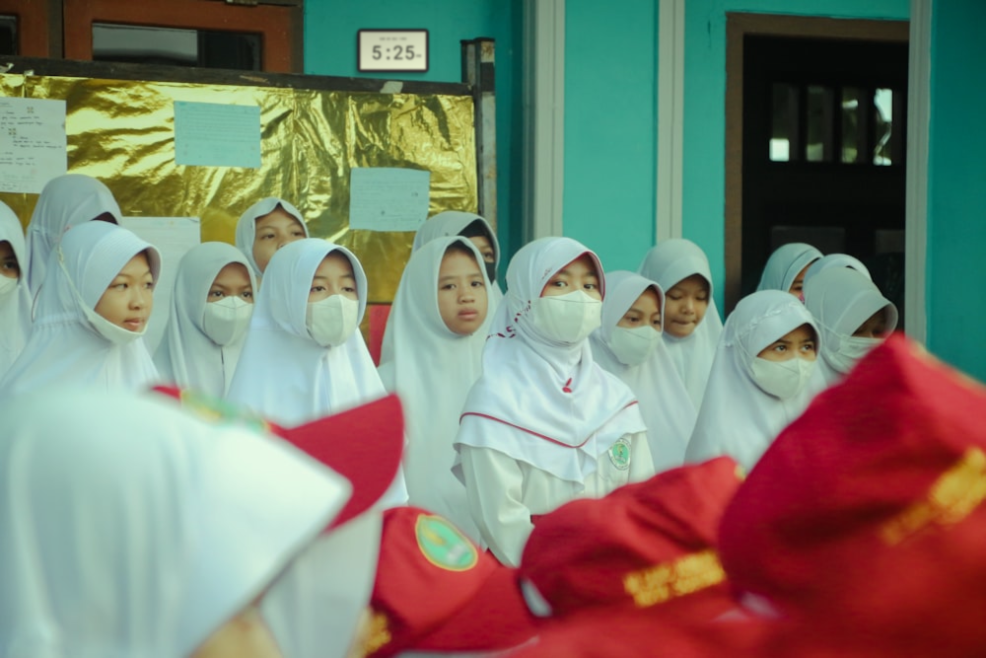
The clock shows 5:25
